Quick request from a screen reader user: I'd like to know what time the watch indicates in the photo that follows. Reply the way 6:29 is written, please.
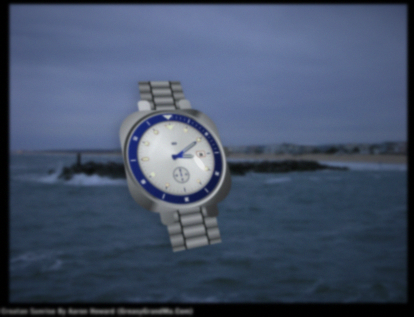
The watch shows 3:10
